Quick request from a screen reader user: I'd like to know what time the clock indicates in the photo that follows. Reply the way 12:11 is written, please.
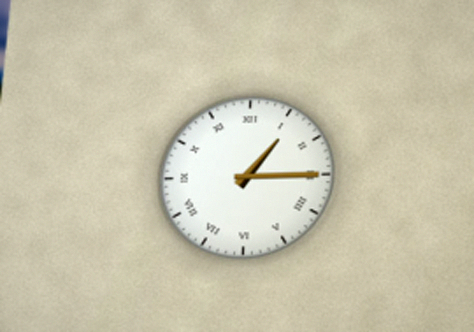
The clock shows 1:15
